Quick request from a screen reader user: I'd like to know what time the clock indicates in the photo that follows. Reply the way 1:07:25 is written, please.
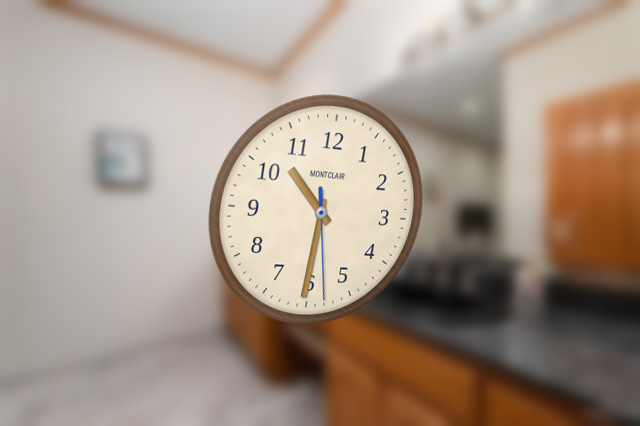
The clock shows 10:30:28
